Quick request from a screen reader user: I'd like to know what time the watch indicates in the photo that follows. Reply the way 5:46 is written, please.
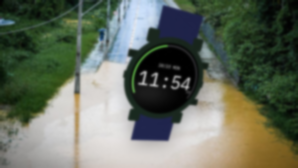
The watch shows 11:54
